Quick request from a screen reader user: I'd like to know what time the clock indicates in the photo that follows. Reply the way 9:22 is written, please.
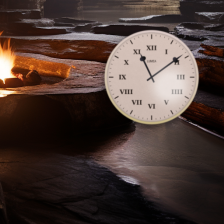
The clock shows 11:09
